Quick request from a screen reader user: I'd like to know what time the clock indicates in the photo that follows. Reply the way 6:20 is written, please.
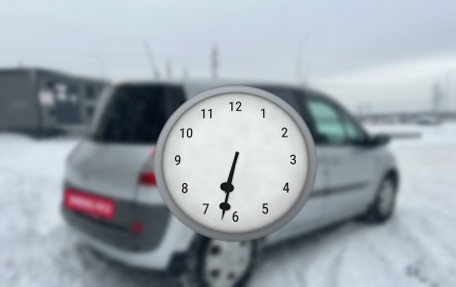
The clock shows 6:32
